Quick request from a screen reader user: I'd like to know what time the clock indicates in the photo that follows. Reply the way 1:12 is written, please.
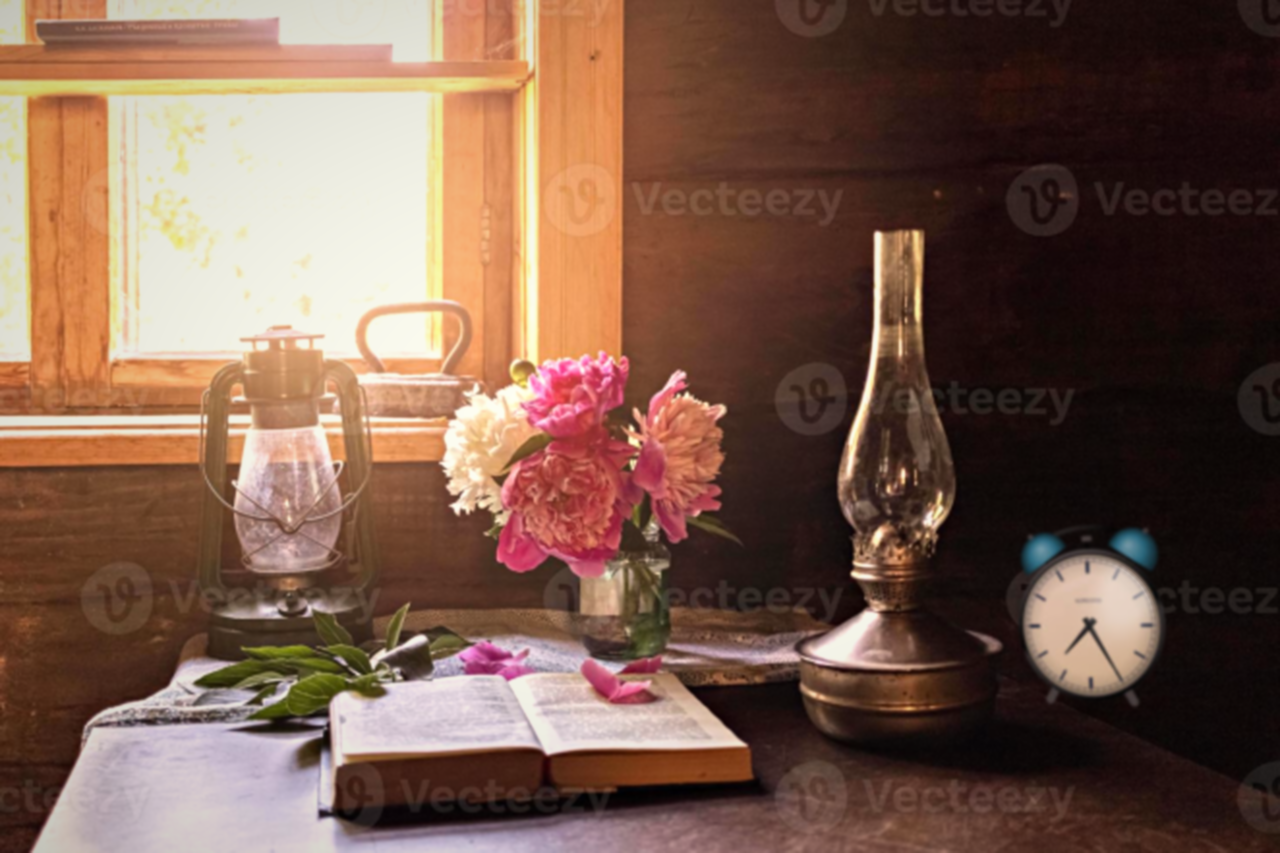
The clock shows 7:25
